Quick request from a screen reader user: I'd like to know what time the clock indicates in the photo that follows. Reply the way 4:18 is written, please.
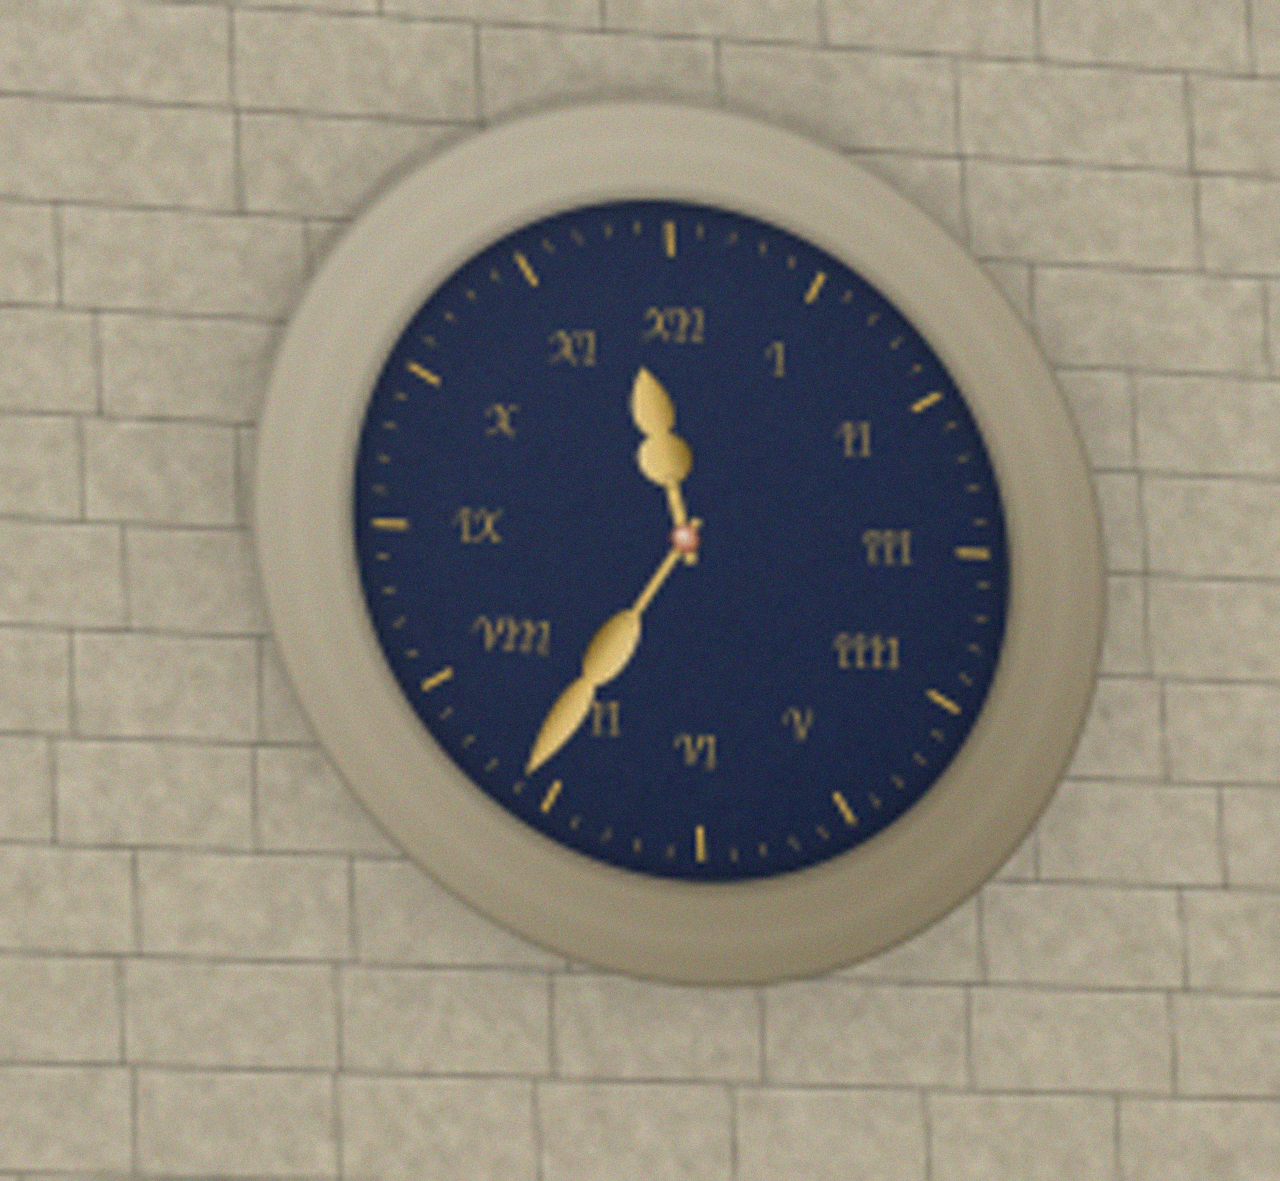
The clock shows 11:36
